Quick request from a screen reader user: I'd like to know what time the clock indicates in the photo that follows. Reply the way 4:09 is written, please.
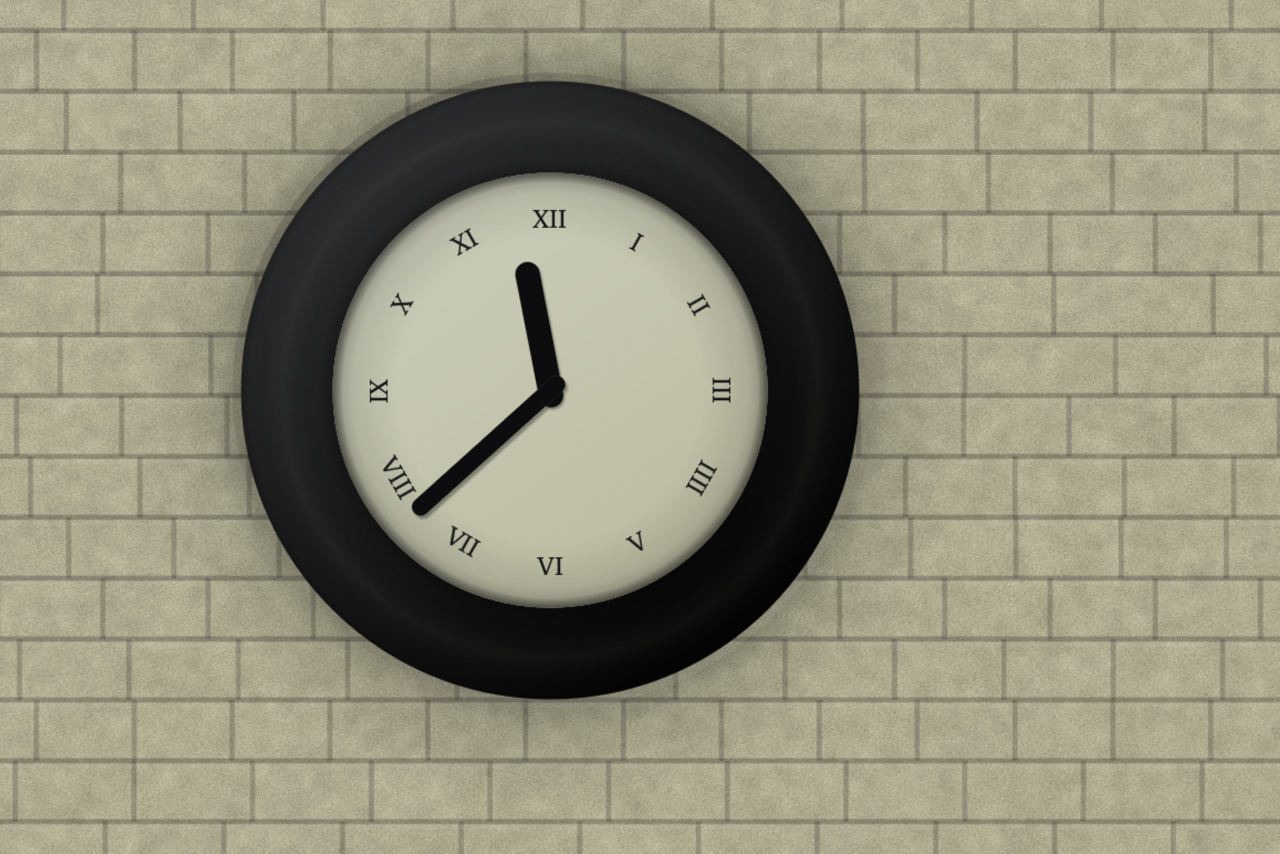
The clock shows 11:38
